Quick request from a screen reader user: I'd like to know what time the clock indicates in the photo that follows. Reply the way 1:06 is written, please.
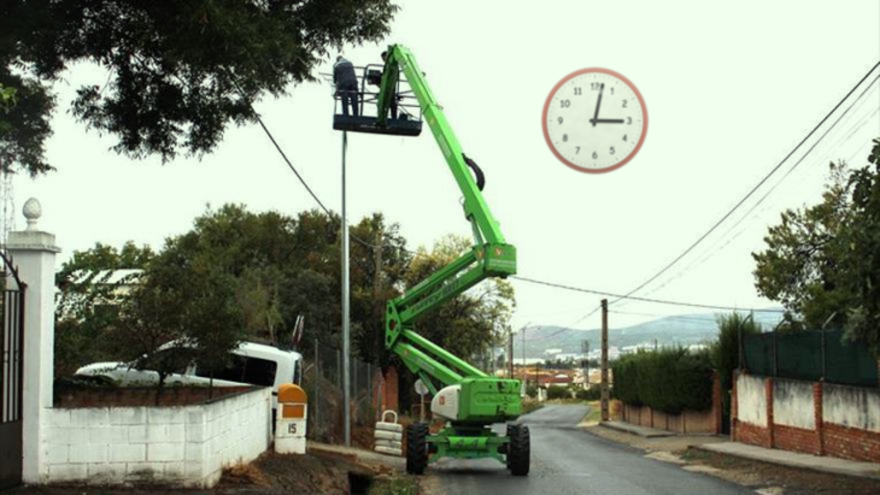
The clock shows 3:02
